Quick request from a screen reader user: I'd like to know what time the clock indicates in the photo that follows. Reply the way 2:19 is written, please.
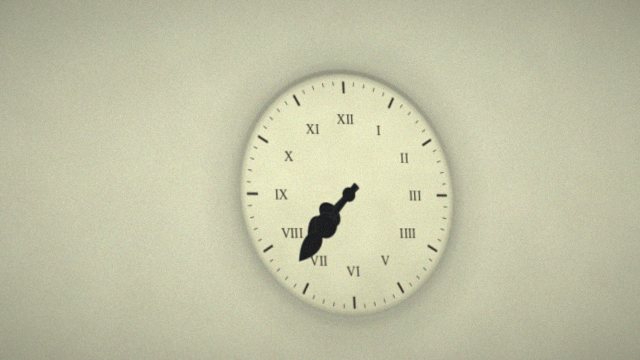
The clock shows 7:37
